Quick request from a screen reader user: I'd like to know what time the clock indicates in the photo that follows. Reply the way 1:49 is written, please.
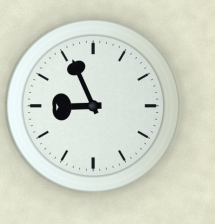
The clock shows 8:56
